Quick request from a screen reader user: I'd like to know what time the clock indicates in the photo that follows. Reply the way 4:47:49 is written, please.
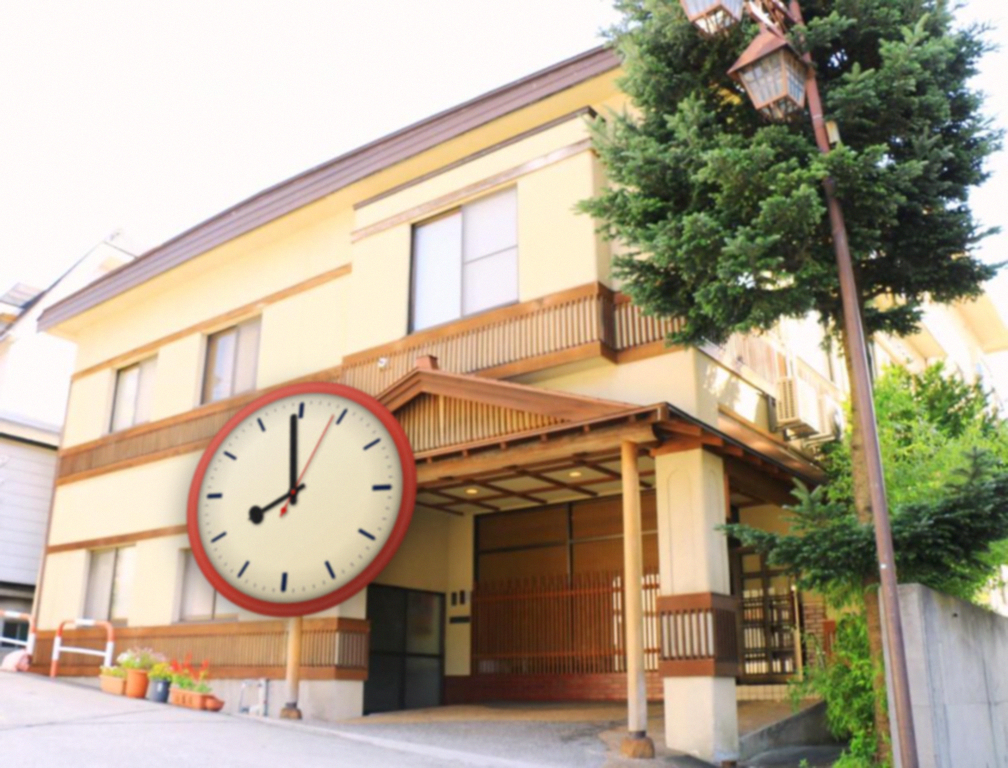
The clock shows 7:59:04
